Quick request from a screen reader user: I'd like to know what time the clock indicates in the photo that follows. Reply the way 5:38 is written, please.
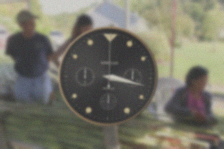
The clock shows 3:17
